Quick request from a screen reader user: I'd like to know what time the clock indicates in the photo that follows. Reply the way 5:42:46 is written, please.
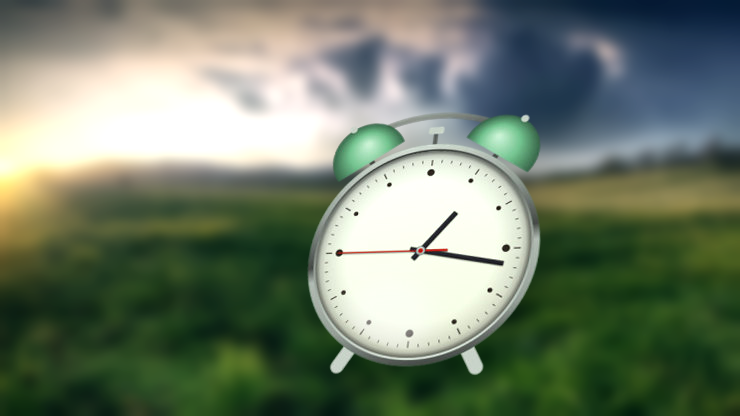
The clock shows 1:16:45
